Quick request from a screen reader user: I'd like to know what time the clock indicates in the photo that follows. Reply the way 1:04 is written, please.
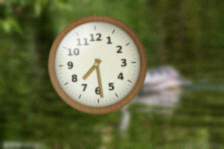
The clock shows 7:29
